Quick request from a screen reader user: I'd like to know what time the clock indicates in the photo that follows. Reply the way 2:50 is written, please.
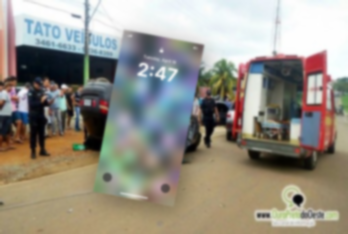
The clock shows 2:47
